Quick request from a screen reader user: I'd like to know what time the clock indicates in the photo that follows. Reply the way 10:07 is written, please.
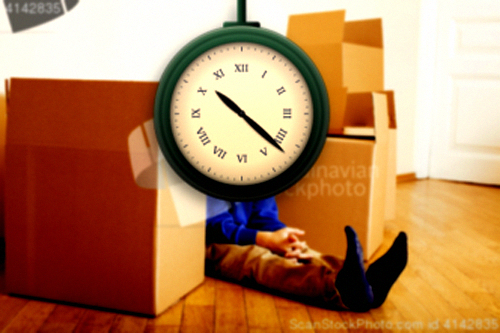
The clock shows 10:22
